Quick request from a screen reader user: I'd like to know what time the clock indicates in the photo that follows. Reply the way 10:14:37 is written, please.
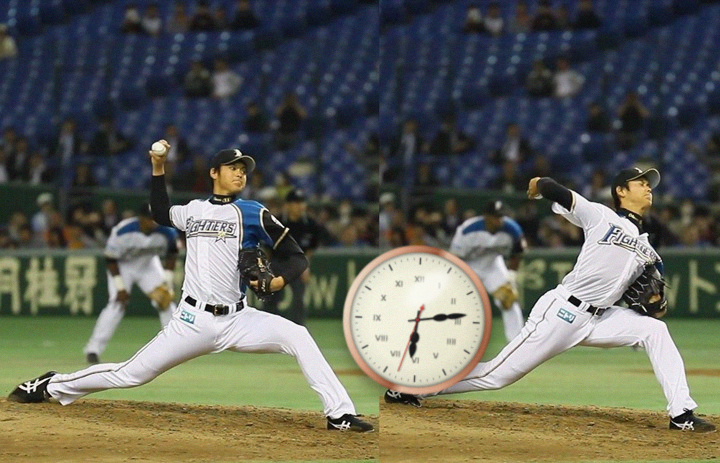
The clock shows 6:13:33
